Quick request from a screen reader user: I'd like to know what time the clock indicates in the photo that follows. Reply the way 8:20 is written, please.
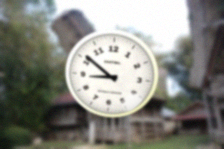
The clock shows 8:51
